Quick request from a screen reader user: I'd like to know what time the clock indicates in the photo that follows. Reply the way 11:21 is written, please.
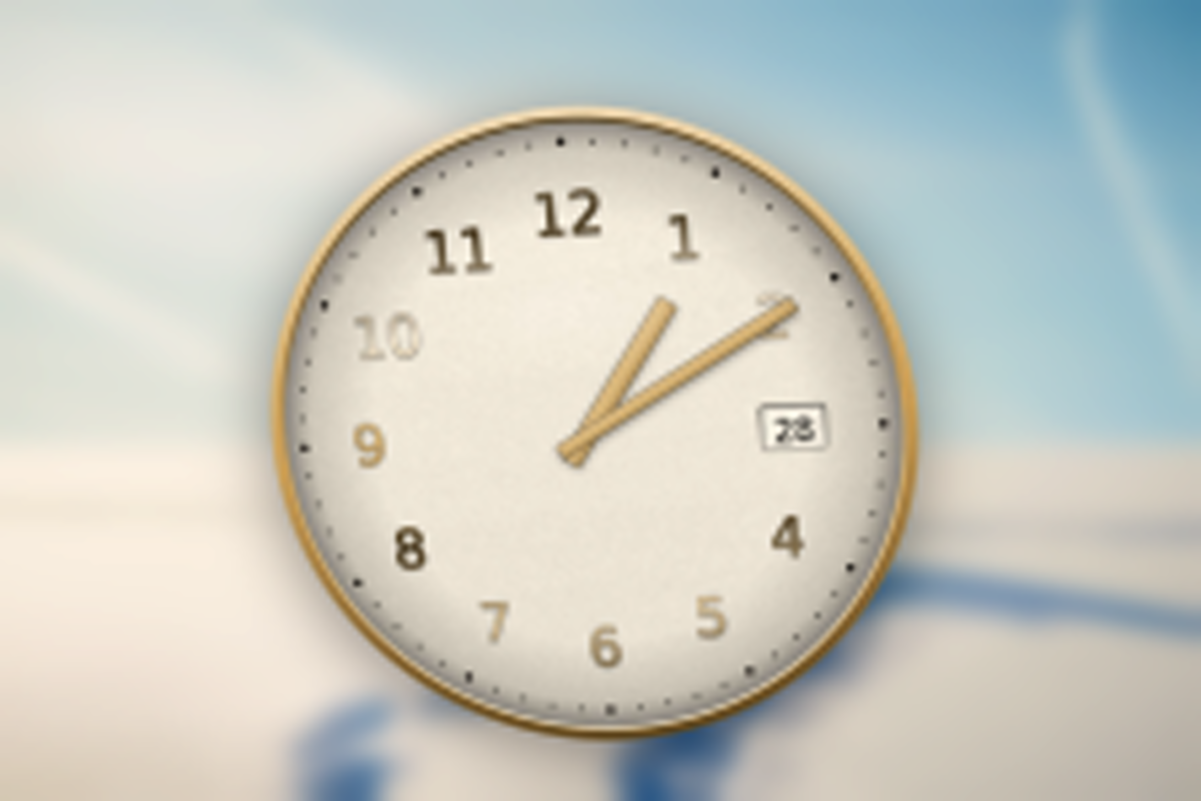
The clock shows 1:10
